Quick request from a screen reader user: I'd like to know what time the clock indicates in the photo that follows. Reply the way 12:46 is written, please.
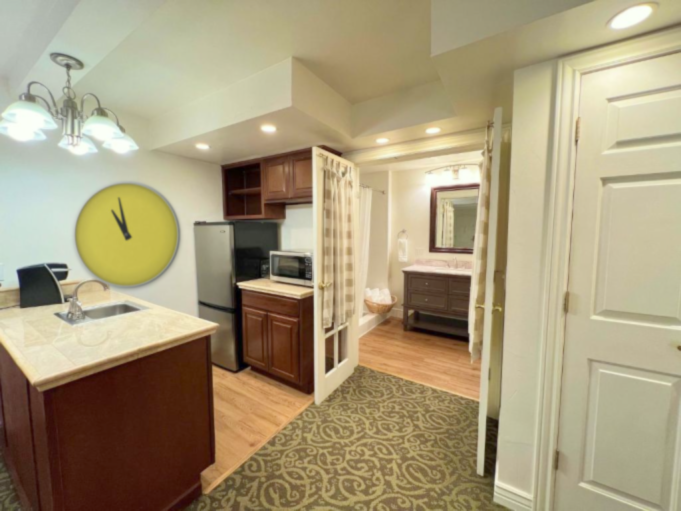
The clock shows 10:58
